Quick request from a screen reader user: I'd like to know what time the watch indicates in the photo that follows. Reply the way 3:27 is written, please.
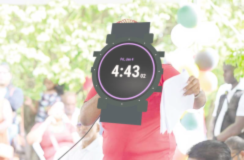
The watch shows 4:43
